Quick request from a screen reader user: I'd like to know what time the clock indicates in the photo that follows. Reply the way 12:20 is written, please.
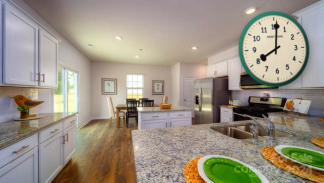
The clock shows 8:01
